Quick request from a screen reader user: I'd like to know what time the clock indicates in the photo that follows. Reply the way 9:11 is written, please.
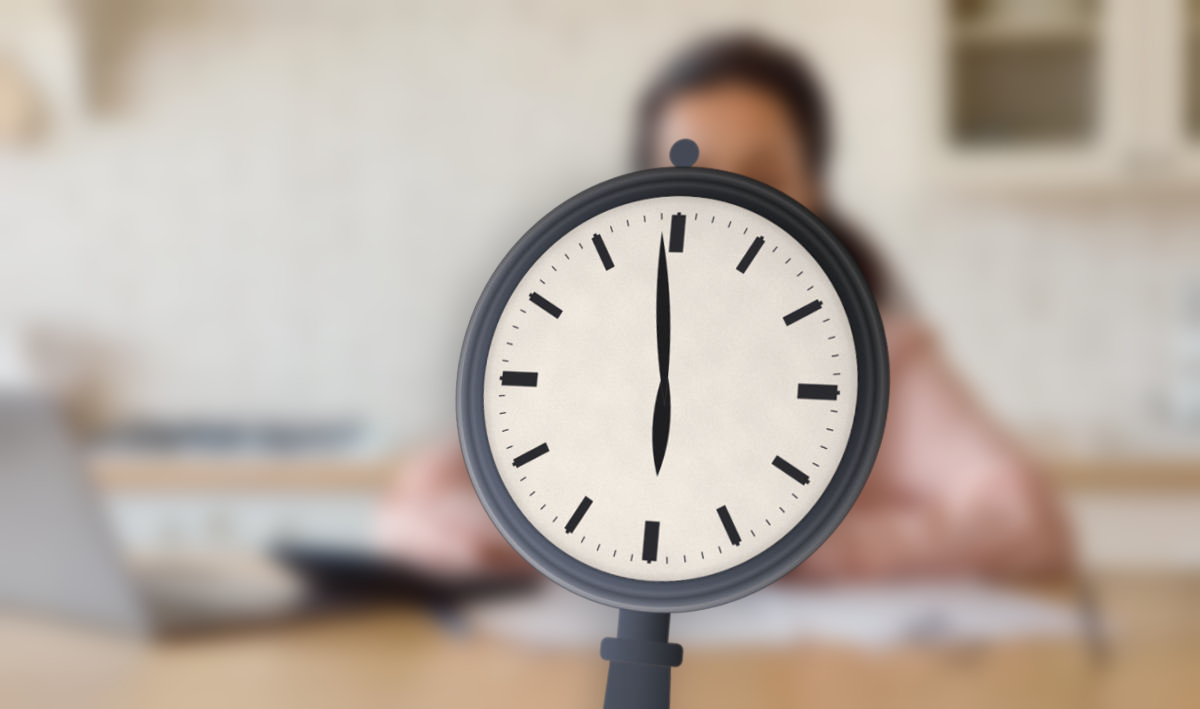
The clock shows 5:59
